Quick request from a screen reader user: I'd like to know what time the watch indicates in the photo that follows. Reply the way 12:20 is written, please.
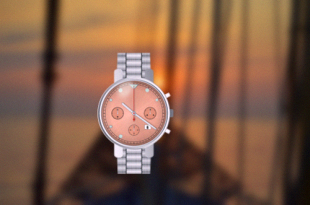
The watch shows 10:21
